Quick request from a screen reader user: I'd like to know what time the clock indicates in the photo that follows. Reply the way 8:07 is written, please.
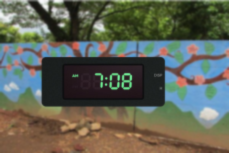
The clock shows 7:08
